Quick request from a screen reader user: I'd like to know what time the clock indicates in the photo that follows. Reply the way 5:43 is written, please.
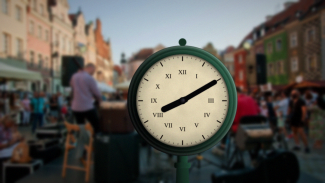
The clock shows 8:10
